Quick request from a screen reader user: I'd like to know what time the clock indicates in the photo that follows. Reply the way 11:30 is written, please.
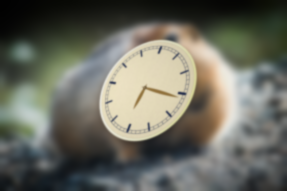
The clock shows 6:16
